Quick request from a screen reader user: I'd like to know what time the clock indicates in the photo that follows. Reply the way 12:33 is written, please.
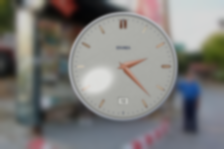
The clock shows 2:23
